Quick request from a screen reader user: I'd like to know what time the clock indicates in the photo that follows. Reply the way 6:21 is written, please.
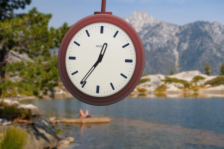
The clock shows 12:36
